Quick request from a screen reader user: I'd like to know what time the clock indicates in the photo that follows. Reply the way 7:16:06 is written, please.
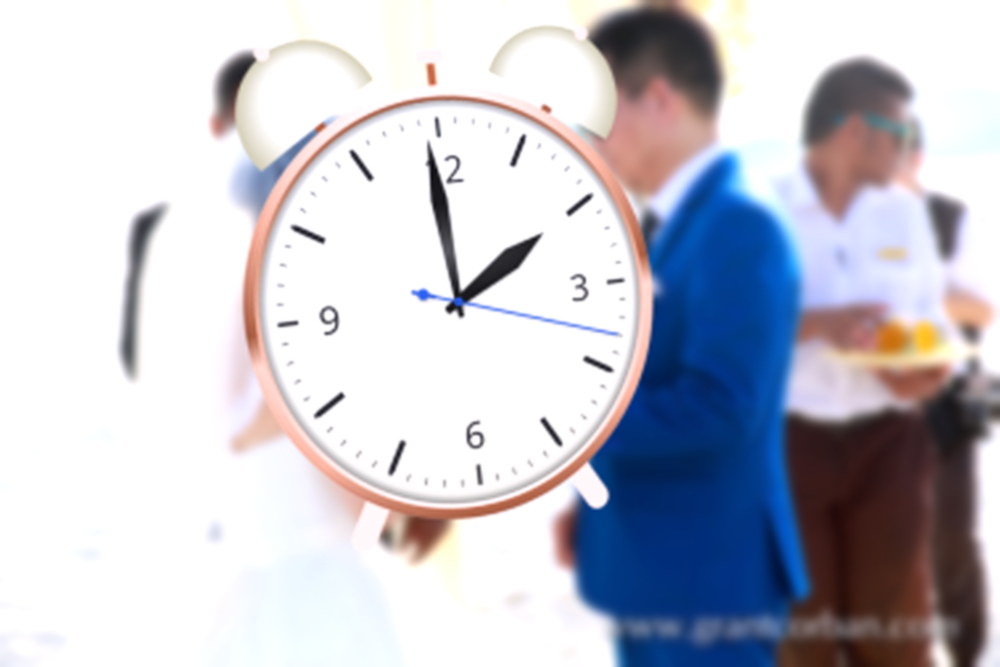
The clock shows 1:59:18
